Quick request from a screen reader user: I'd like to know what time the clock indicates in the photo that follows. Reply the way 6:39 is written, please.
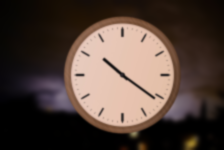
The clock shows 10:21
